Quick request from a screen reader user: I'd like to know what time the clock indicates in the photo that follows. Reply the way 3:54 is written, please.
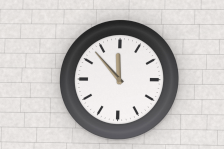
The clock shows 11:53
